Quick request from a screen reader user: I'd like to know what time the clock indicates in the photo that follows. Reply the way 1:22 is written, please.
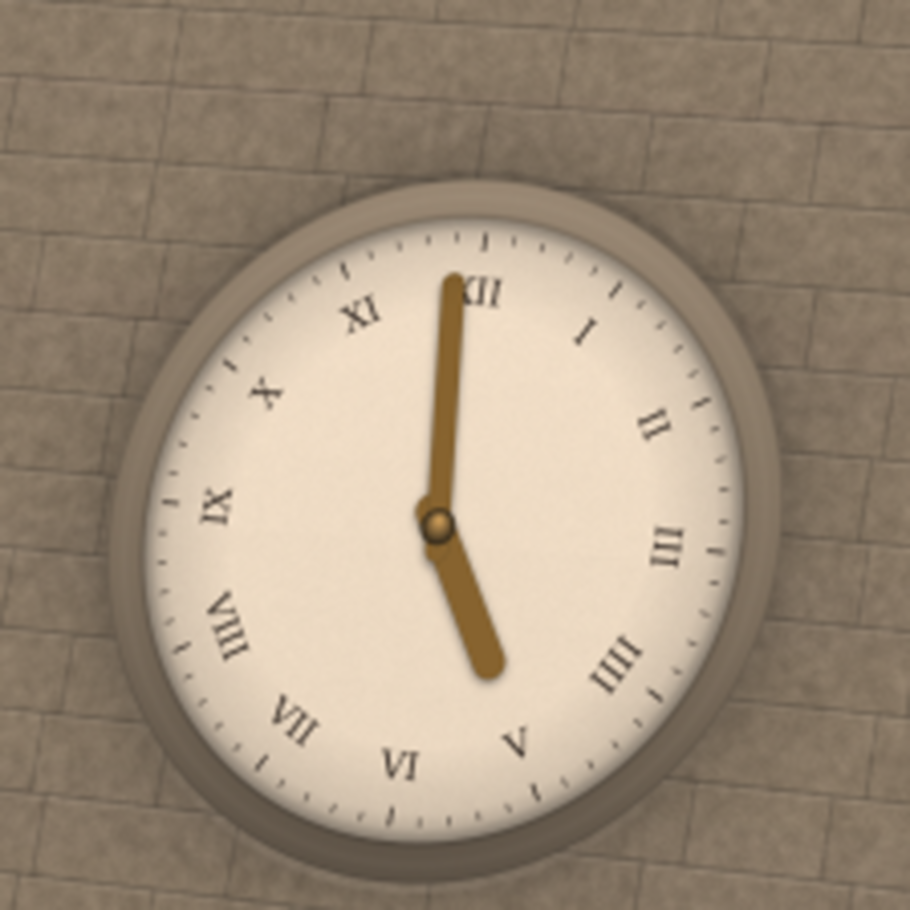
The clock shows 4:59
